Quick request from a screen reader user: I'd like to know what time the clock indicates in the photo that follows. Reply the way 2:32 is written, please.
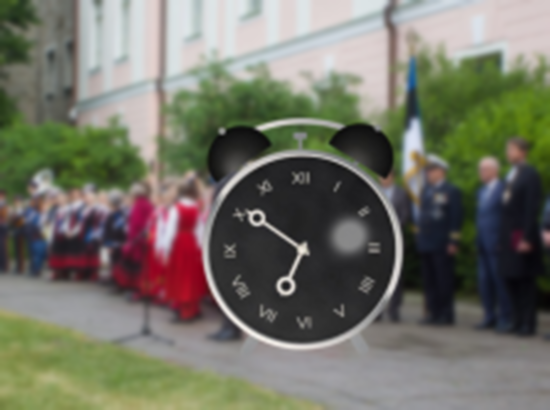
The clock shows 6:51
